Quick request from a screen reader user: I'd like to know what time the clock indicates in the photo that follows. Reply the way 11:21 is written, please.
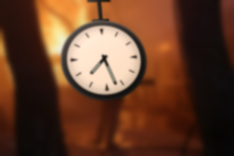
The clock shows 7:27
